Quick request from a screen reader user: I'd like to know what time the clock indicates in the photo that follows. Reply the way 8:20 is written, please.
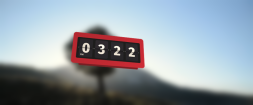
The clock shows 3:22
